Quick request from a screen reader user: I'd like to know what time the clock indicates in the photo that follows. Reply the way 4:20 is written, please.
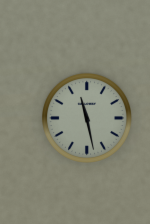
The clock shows 11:28
